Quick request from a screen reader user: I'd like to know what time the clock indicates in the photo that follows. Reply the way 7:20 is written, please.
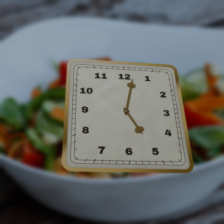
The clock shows 5:02
